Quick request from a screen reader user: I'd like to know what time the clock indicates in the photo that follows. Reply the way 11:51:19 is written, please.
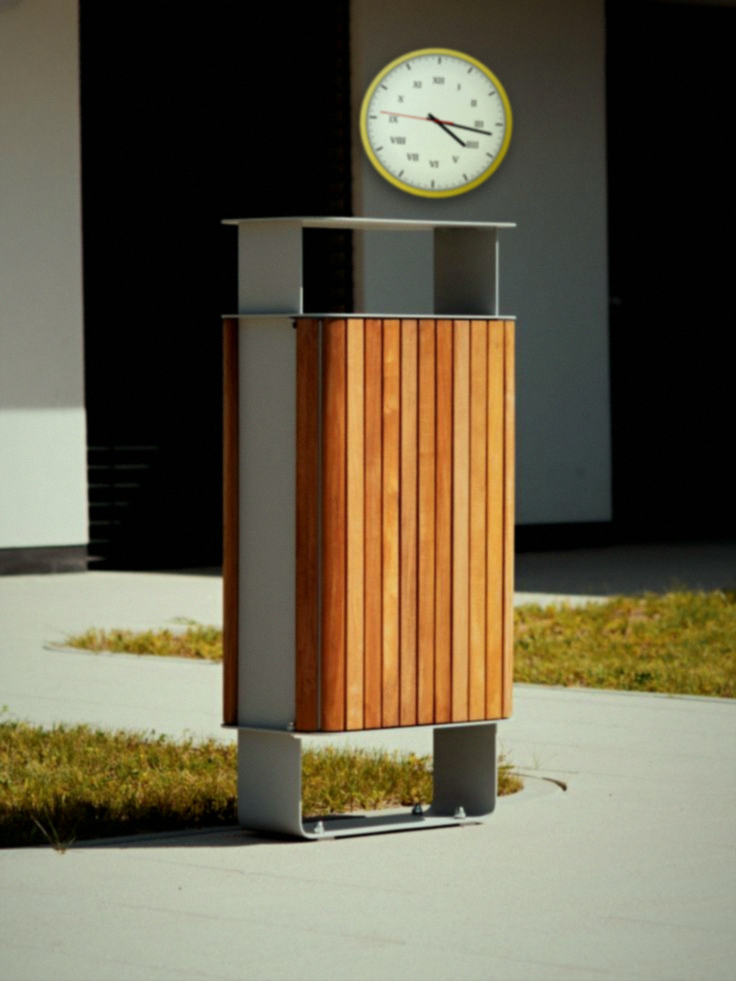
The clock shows 4:16:46
